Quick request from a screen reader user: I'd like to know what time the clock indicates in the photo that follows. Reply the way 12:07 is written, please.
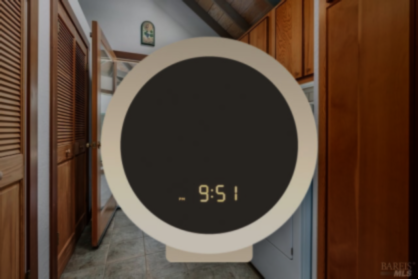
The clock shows 9:51
